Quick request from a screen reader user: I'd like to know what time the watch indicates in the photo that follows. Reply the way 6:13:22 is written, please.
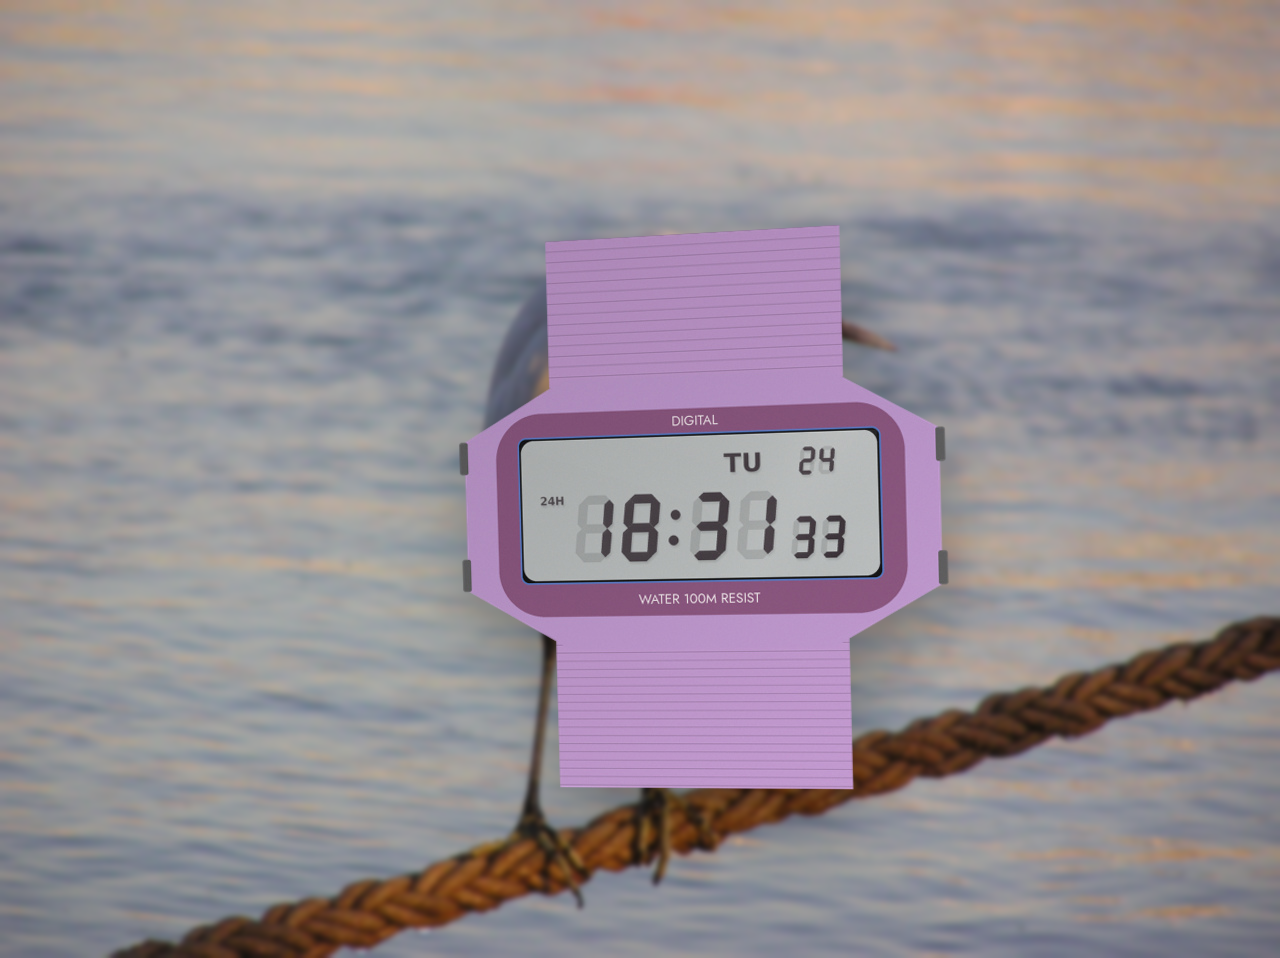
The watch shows 18:31:33
